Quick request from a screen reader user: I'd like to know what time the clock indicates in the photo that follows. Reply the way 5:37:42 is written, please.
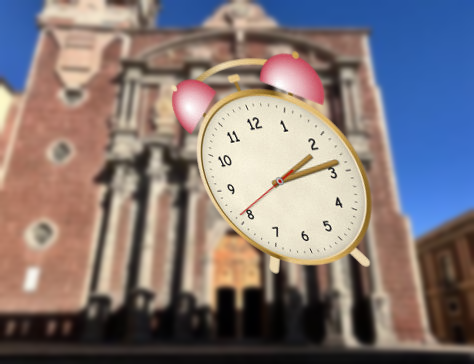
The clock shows 2:13:41
